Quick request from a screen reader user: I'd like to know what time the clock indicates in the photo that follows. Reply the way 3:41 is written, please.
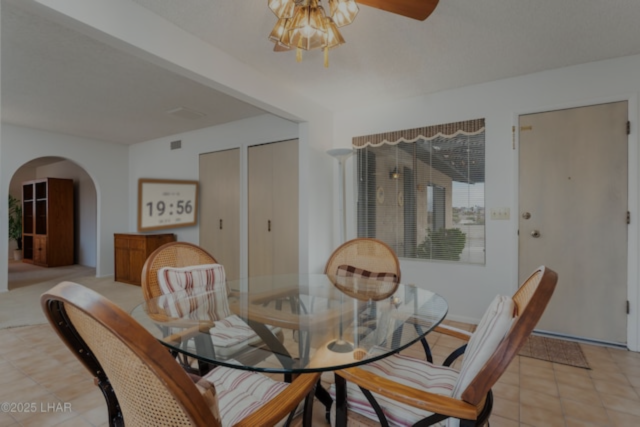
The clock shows 19:56
